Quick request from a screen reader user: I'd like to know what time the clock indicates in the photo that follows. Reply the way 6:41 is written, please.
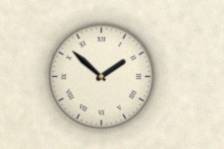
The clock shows 1:52
